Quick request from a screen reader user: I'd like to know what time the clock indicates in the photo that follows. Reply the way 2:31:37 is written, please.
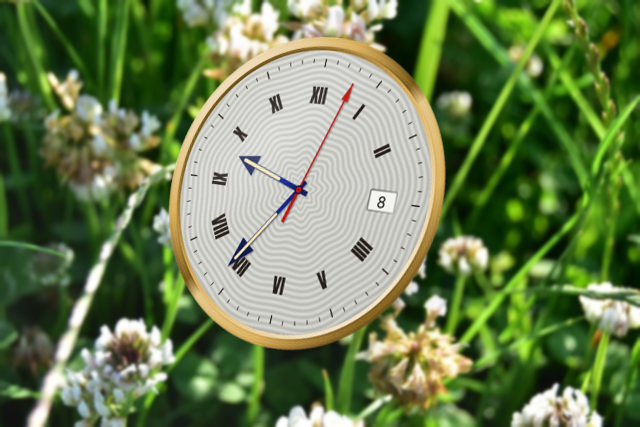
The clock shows 9:36:03
